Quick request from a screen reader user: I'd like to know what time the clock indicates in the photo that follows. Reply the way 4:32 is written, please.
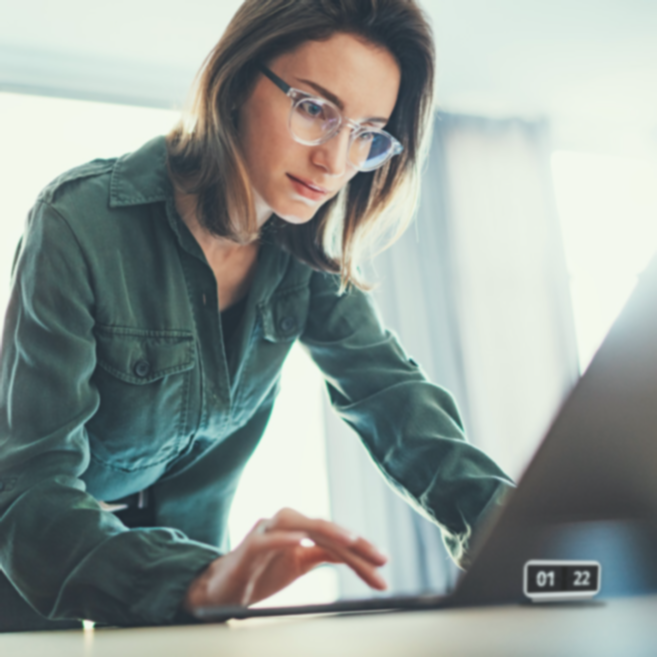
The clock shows 1:22
